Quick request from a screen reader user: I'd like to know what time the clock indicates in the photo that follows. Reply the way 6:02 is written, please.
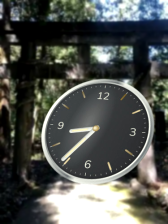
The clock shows 8:36
